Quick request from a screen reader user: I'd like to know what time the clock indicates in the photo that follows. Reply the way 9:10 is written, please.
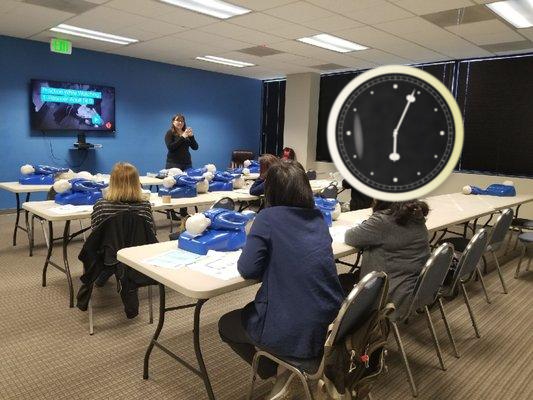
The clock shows 6:04
